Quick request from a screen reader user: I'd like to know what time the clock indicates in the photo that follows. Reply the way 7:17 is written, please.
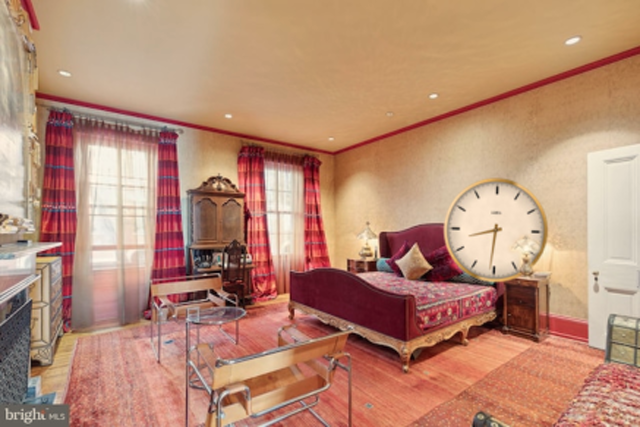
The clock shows 8:31
